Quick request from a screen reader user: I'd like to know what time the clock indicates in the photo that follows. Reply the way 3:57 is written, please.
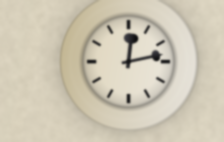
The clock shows 12:13
